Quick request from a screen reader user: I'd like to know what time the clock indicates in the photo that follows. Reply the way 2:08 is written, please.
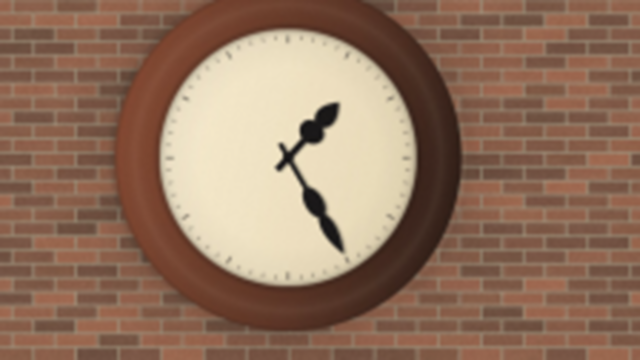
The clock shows 1:25
